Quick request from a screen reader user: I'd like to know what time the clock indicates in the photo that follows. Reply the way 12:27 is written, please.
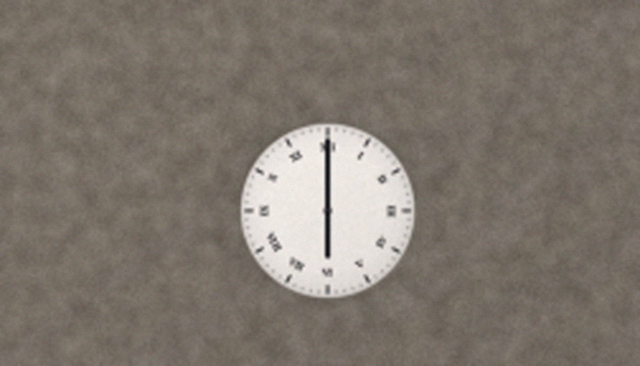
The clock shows 6:00
